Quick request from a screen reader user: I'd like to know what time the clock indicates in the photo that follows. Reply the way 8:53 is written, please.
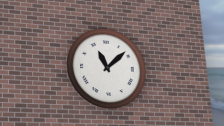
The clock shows 11:08
